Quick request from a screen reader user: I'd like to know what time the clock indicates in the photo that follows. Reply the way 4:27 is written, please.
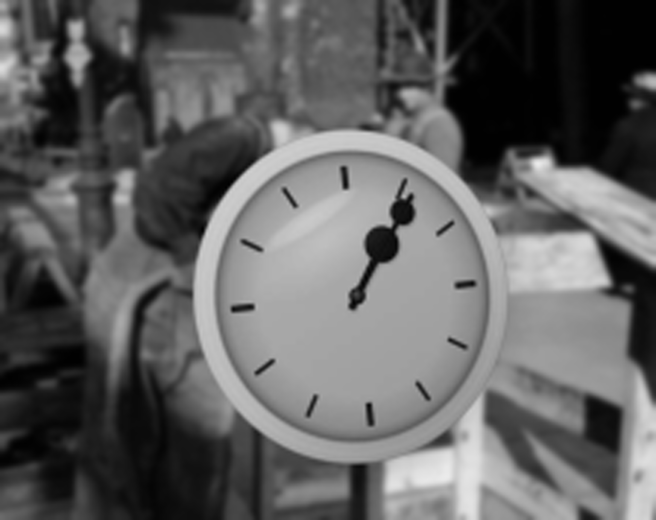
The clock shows 1:06
